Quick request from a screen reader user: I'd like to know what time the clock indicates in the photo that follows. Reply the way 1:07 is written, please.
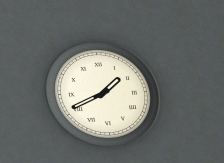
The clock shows 1:41
